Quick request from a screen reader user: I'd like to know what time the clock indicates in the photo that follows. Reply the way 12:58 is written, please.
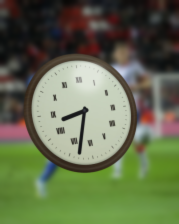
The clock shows 8:33
